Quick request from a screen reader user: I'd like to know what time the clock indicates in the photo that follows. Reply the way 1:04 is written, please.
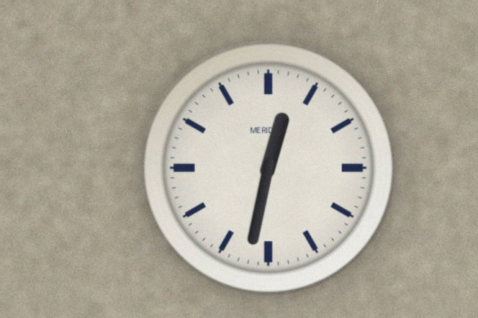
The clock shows 12:32
